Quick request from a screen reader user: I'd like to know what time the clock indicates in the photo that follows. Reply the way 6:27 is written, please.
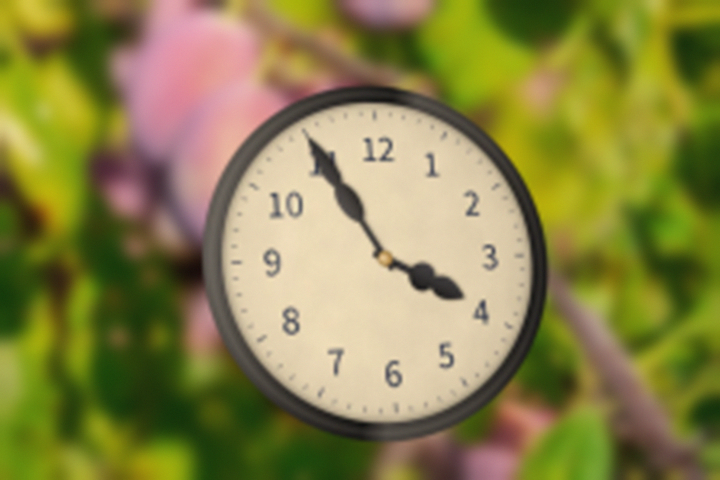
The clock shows 3:55
